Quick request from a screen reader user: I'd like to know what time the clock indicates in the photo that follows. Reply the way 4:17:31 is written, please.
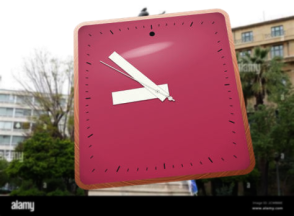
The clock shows 8:52:51
